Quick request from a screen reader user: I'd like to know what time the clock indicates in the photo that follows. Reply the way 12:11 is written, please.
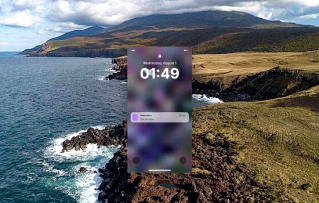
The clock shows 1:49
